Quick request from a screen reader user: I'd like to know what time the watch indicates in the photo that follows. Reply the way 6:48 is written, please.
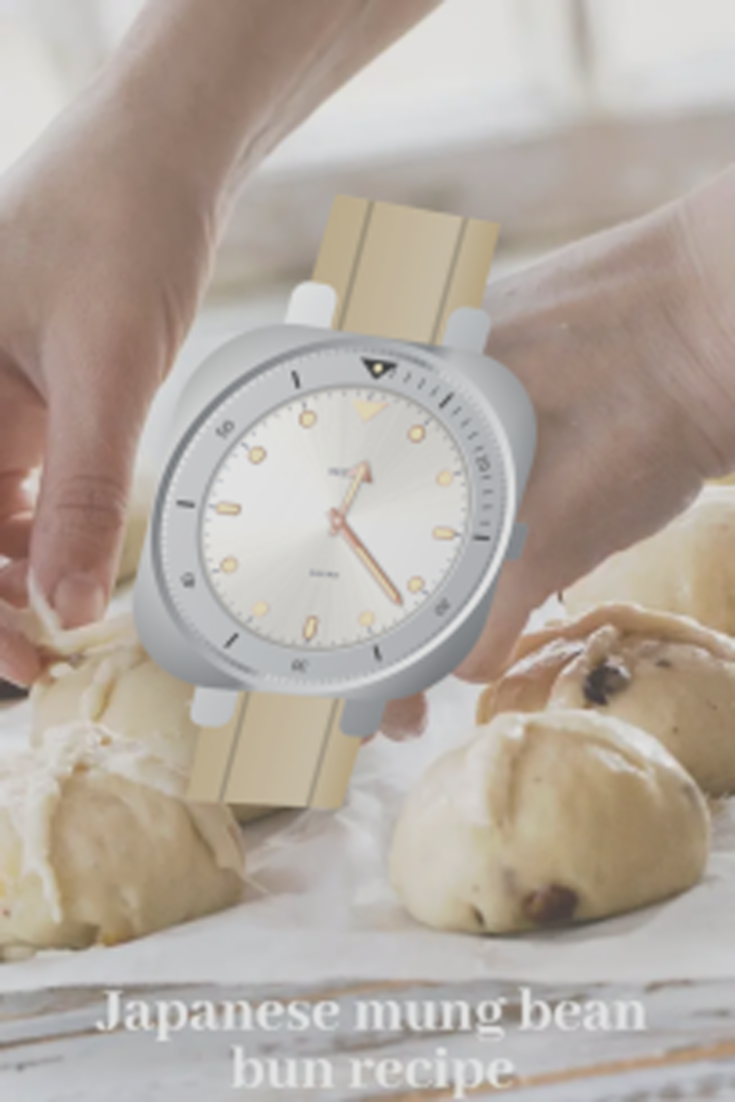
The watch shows 12:22
